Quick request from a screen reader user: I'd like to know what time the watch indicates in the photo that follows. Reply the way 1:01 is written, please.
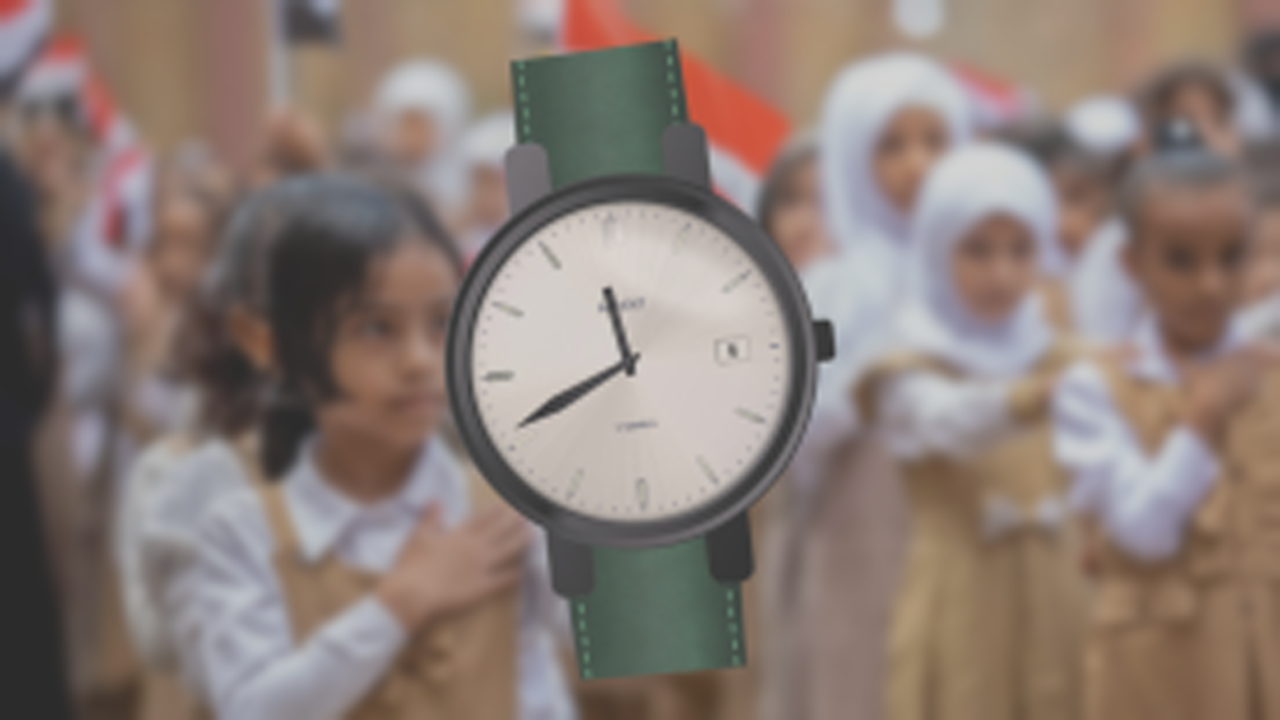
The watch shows 11:41
